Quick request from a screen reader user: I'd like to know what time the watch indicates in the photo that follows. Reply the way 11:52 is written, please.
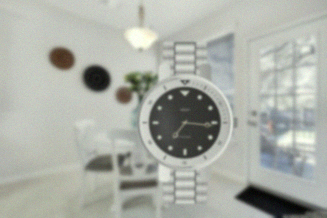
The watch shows 7:16
